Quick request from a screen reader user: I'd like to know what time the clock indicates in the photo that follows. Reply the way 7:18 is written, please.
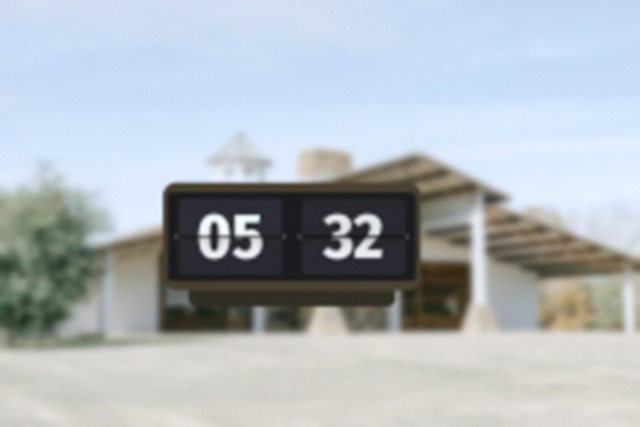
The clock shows 5:32
